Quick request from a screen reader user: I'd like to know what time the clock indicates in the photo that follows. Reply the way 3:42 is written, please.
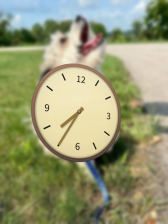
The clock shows 7:35
